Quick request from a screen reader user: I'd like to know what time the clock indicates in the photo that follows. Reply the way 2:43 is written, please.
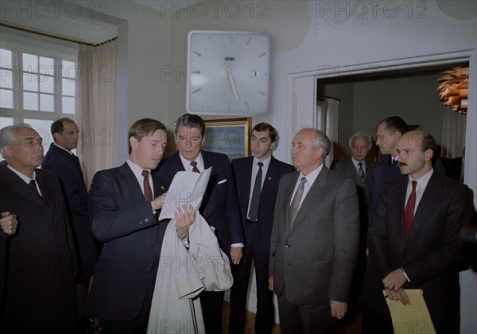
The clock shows 5:27
